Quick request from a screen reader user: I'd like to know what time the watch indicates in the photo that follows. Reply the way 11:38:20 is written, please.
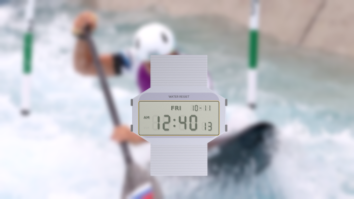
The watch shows 12:40:13
